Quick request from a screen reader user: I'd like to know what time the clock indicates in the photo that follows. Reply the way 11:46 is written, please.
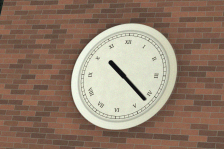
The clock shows 10:22
